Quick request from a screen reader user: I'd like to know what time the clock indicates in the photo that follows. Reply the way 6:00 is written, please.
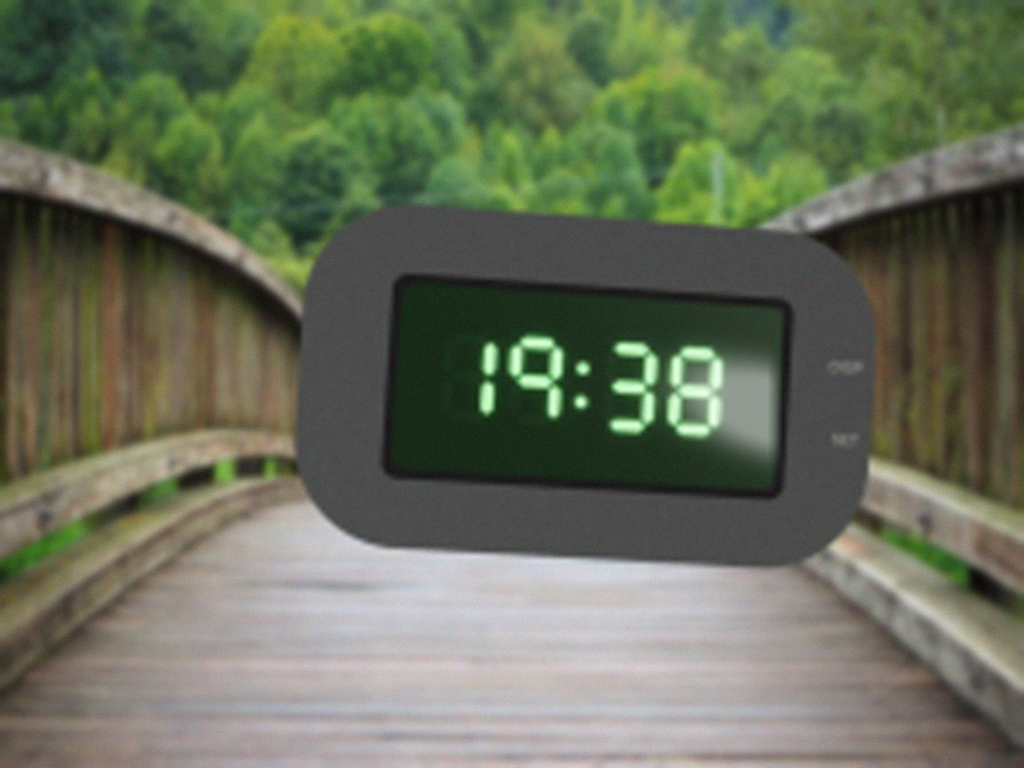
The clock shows 19:38
